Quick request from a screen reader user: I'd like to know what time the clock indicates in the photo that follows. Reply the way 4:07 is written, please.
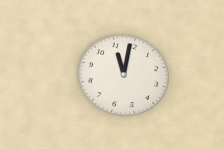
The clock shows 10:59
